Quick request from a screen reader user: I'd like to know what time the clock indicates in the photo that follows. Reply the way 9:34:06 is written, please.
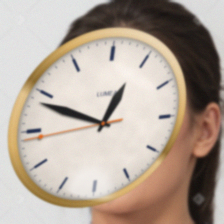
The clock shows 12:48:44
